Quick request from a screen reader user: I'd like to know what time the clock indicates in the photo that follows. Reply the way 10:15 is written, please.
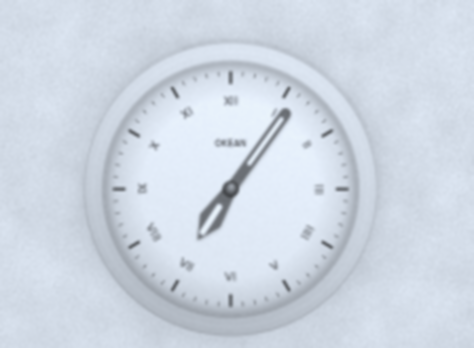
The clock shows 7:06
